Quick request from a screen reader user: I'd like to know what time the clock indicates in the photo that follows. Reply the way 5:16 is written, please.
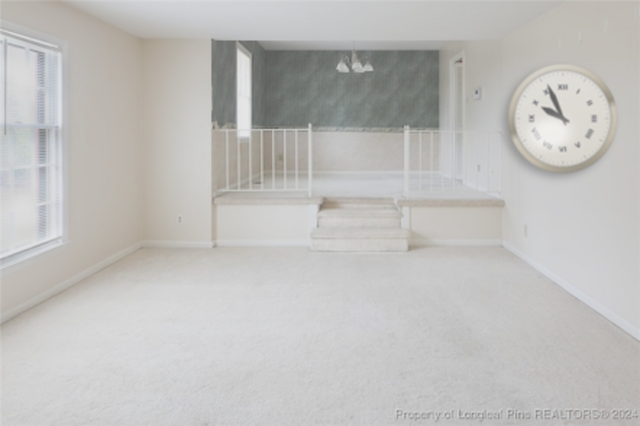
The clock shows 9:56
